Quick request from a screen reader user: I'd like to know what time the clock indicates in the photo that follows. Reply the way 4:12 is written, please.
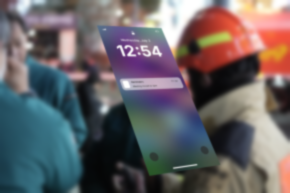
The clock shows 12:54
